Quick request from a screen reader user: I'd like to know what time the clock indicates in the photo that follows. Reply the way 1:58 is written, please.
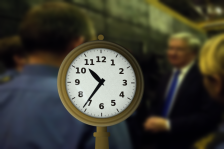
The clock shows 10:36
